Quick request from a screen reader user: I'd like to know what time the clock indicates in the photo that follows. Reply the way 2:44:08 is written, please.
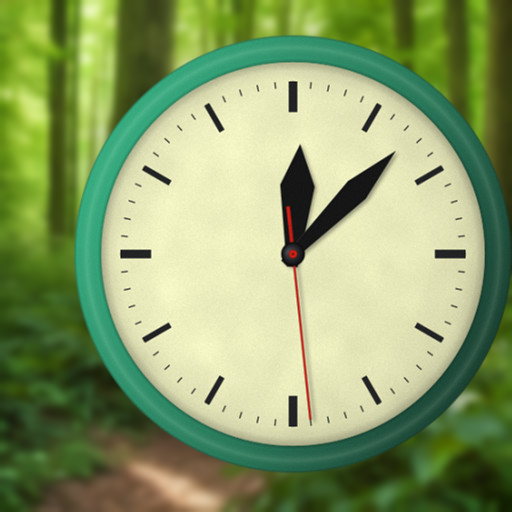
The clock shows 12:07:29
